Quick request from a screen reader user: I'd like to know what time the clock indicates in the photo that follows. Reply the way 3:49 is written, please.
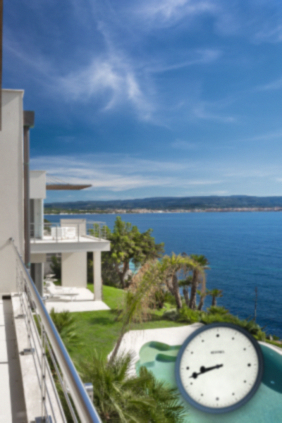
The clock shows 8:42
